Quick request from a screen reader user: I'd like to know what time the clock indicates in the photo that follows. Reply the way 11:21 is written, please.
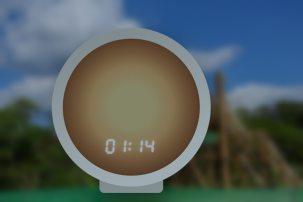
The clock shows 1:14
